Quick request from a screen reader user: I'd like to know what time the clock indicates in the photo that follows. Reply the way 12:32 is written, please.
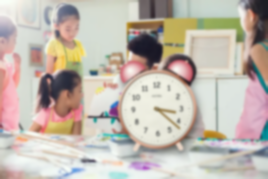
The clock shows 3:22
